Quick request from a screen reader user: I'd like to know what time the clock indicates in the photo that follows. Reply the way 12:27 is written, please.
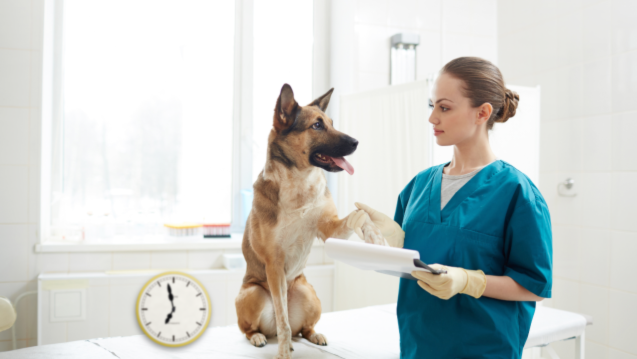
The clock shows 6:58
